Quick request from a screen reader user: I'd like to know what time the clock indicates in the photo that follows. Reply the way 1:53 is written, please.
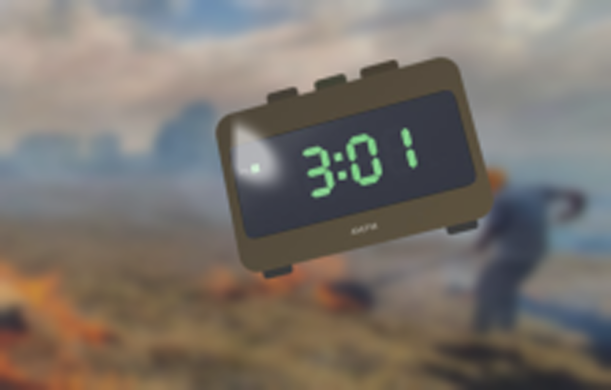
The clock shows 3:01
